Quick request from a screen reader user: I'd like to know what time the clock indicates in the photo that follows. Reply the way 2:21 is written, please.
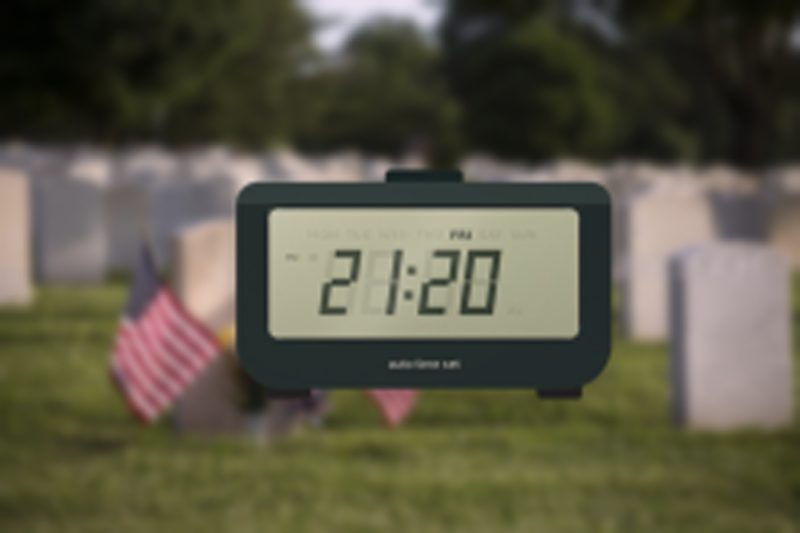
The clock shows 21:20
